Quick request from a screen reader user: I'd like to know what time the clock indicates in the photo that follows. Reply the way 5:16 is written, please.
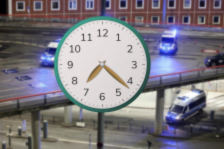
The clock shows 7:22
